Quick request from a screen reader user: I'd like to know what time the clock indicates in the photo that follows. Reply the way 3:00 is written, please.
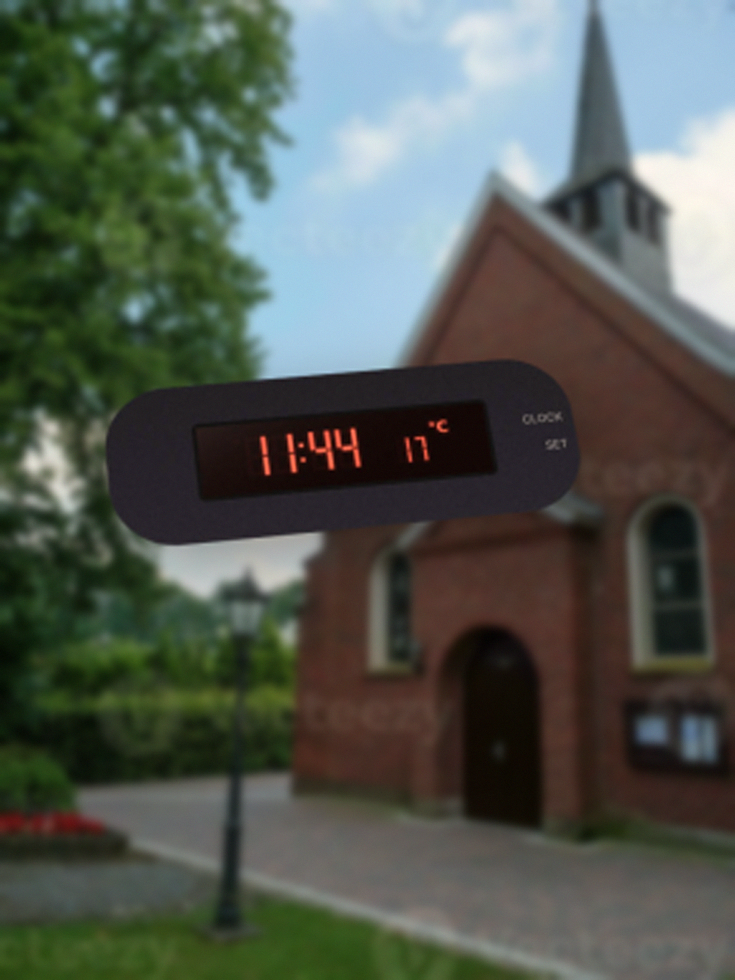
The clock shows 11:44
